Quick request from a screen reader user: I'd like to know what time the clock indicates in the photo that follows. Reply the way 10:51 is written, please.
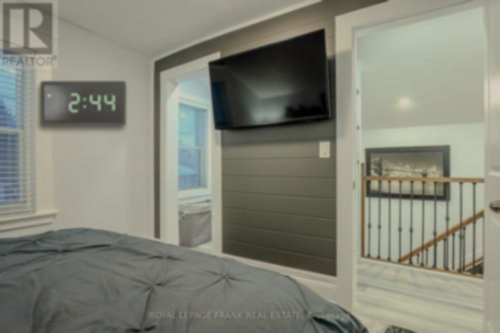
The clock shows 2:44
